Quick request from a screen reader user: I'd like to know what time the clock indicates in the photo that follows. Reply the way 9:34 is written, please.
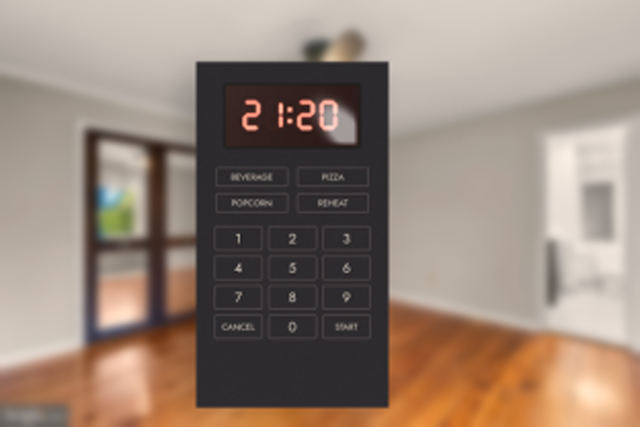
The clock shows 21:20
